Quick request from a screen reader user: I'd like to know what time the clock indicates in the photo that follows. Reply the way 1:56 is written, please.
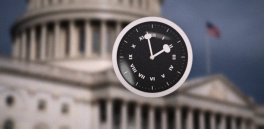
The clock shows 1:58
